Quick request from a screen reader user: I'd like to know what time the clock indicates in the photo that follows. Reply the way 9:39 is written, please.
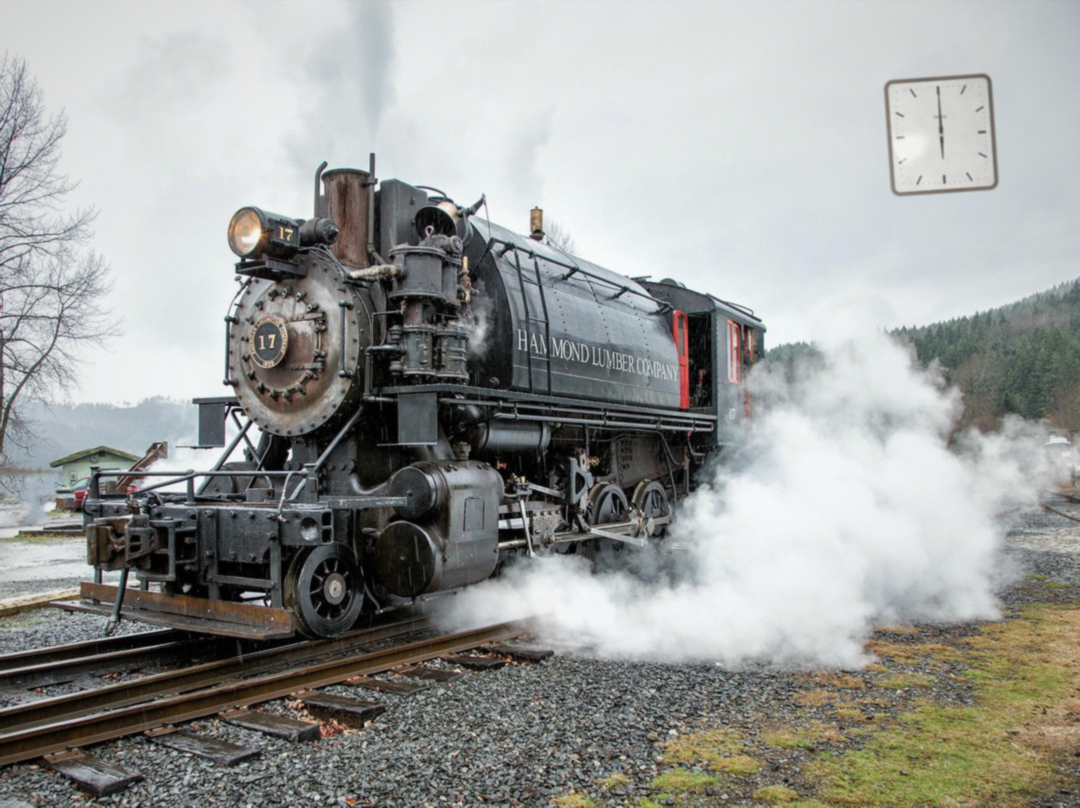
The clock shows 6:00
